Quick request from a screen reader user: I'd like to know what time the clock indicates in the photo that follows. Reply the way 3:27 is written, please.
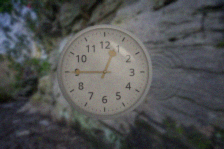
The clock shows 12:45
